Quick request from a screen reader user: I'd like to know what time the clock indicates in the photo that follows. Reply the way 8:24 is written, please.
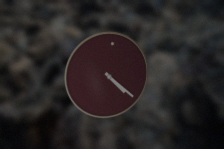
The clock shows 4:21
